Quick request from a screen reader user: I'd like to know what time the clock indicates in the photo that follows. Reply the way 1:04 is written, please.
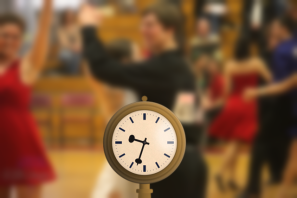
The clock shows 9:33
